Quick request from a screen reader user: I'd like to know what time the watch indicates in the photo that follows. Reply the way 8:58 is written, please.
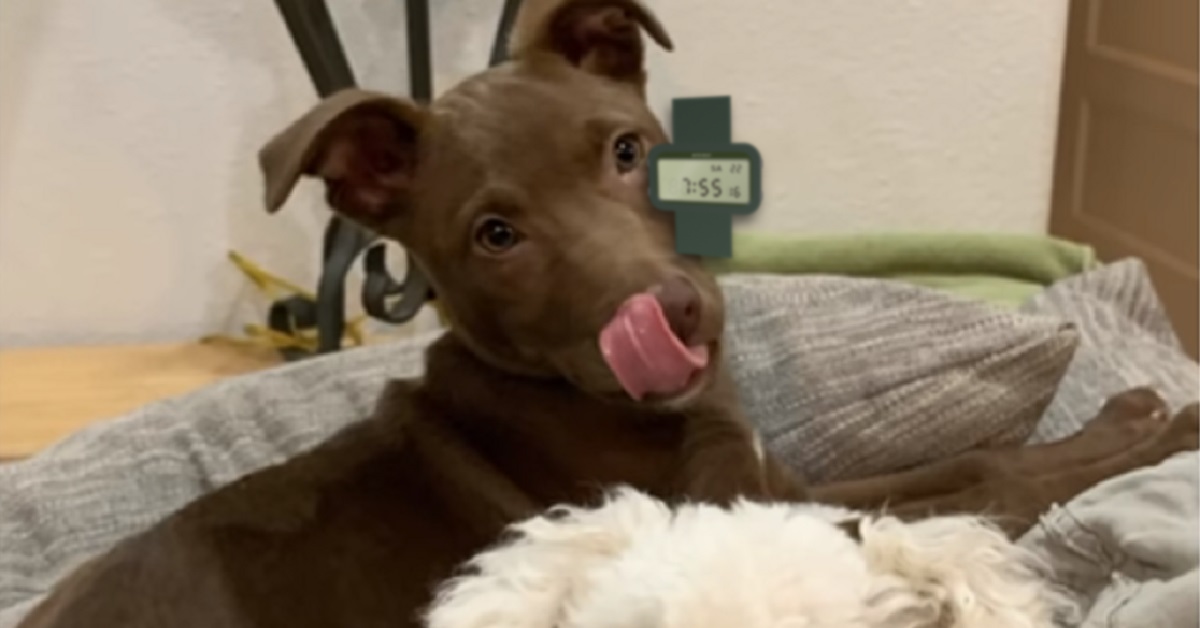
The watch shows 7:55
